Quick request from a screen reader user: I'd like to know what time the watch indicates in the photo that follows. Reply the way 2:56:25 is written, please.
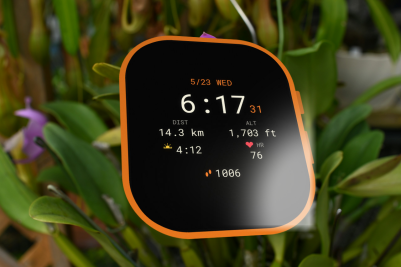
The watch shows 6:17:31
